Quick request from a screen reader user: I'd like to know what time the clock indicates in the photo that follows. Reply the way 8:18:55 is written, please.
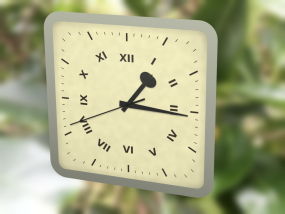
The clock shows 1:15:41
